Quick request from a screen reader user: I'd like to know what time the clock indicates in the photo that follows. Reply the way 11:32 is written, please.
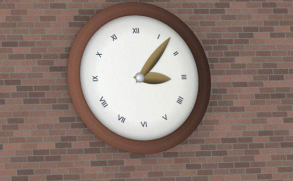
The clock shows 3:07
